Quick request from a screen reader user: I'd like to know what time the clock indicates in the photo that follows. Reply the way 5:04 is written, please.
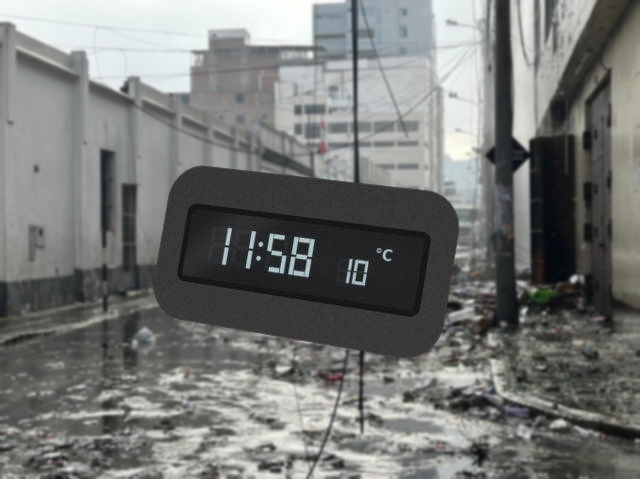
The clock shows 11:58
